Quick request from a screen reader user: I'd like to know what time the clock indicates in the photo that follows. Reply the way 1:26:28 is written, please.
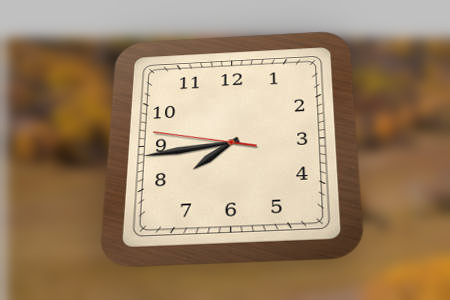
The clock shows 7:43:47
